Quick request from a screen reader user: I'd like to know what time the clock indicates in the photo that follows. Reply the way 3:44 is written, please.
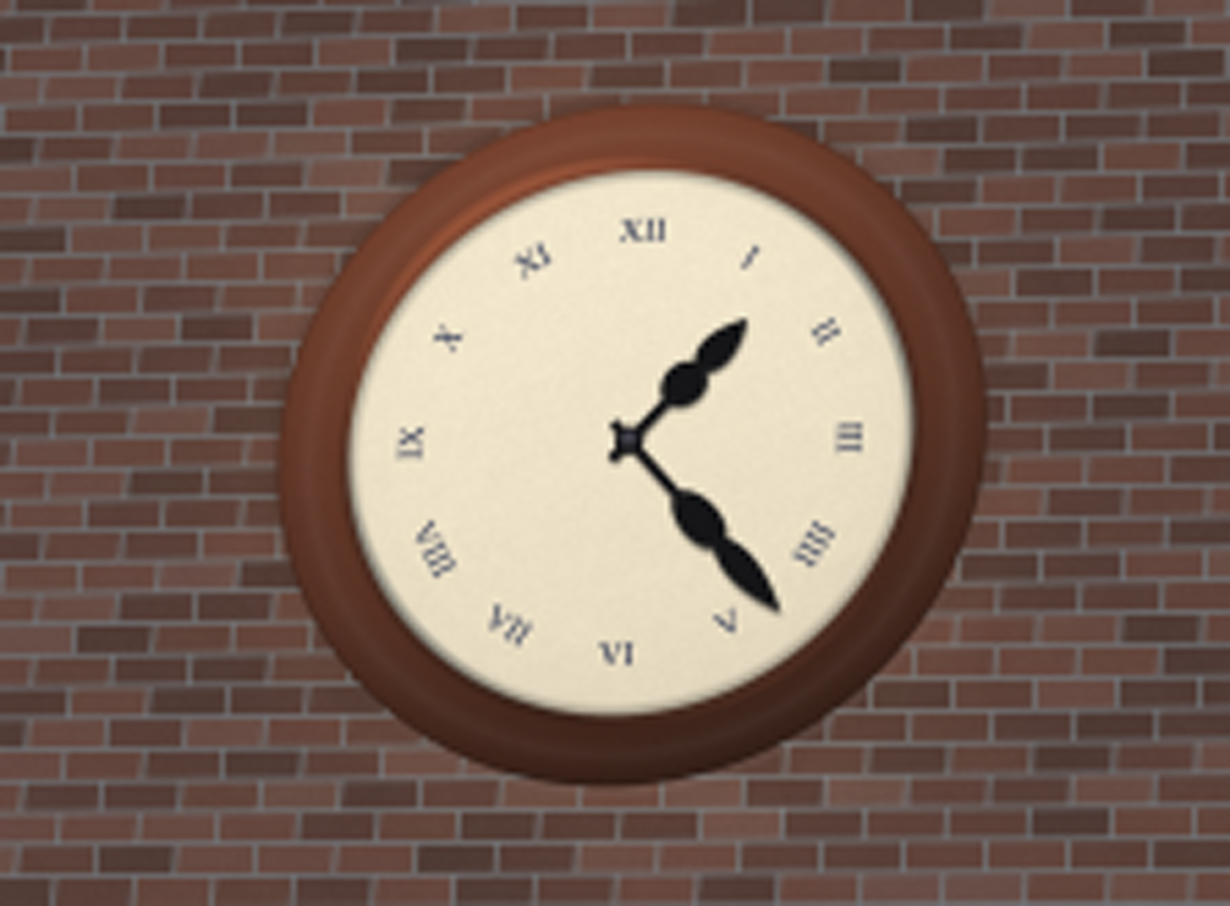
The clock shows 1:23
